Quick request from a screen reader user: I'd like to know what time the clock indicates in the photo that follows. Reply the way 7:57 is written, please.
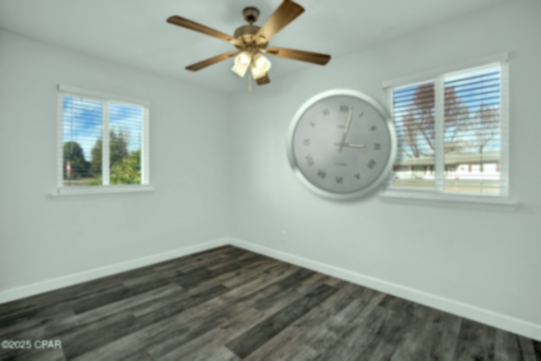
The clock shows 3:02
